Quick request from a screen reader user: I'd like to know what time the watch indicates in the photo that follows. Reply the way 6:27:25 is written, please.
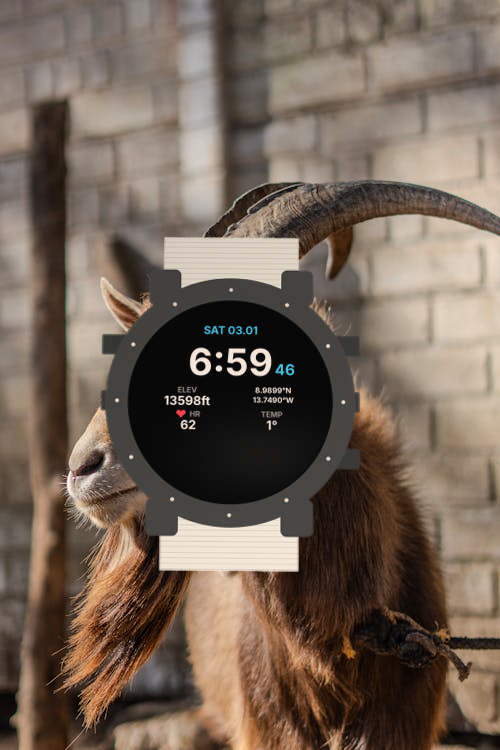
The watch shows 6:59:46
